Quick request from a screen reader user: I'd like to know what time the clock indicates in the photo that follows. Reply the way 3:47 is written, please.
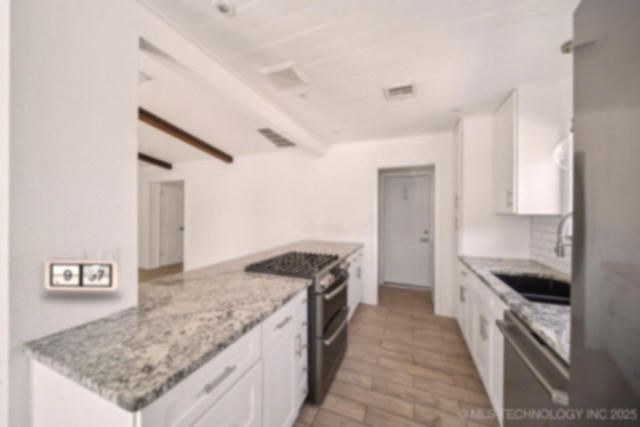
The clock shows 9:57
